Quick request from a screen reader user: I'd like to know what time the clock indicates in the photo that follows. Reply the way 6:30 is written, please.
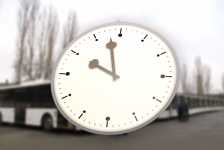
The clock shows 9:58
